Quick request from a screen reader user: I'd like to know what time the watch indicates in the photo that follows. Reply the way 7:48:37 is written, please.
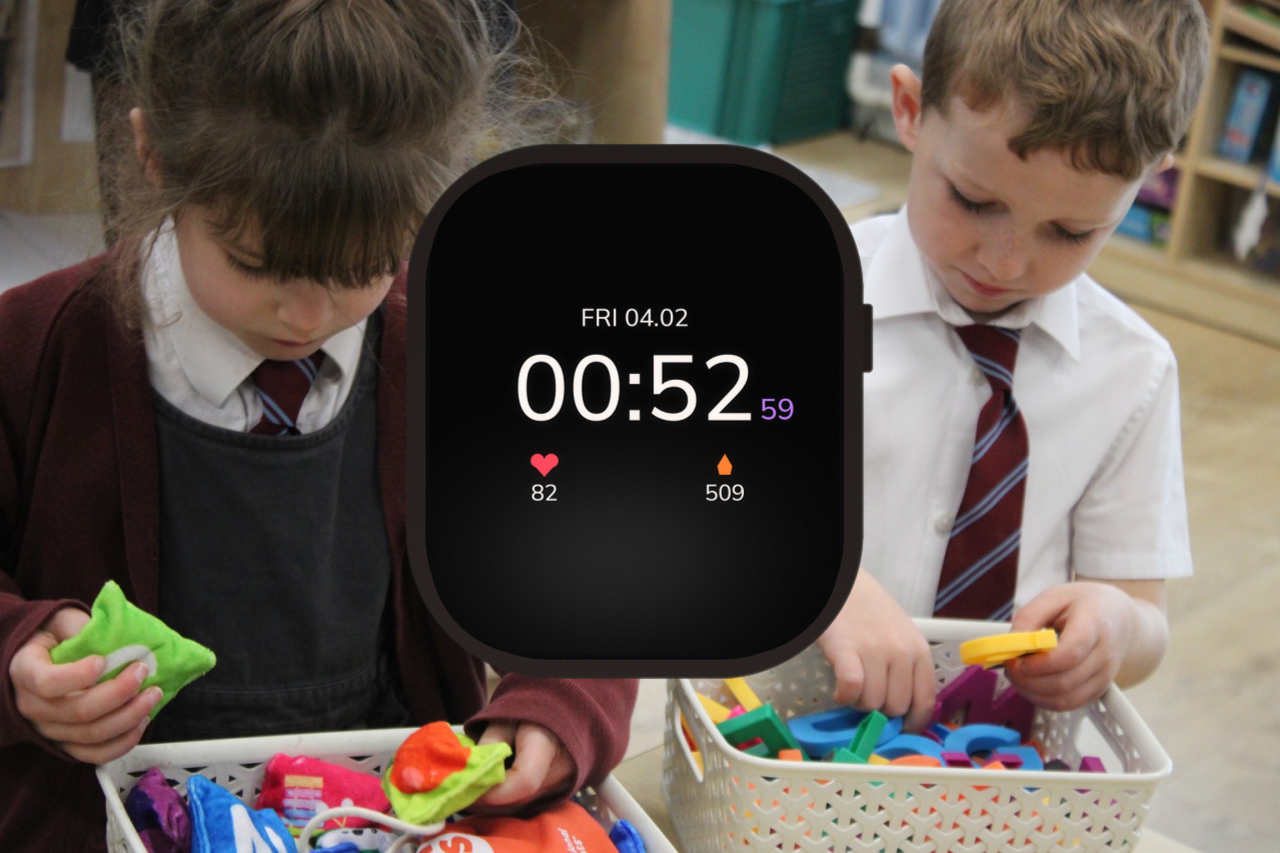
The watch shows 0:52:59
